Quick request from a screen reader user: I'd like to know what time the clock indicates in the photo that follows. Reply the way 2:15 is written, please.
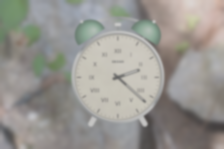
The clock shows 2:22
